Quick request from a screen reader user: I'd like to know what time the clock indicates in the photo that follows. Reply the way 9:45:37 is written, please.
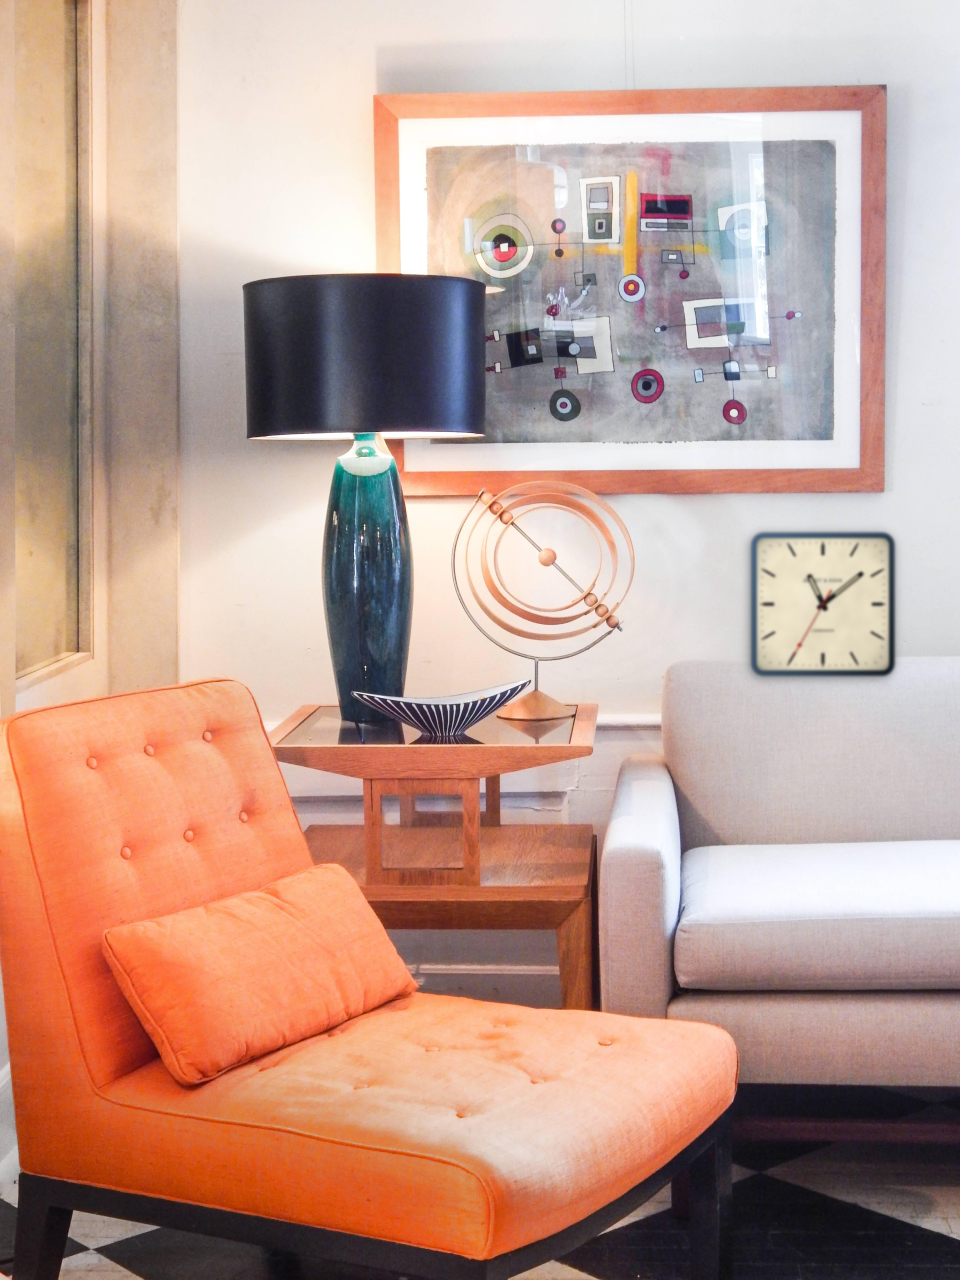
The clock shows 11:08:35
